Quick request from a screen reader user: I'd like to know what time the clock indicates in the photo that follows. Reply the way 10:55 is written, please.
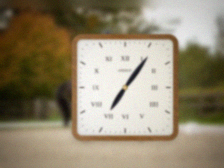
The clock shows 7:06
